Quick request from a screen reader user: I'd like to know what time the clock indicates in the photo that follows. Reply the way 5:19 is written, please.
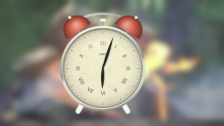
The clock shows 6:03
